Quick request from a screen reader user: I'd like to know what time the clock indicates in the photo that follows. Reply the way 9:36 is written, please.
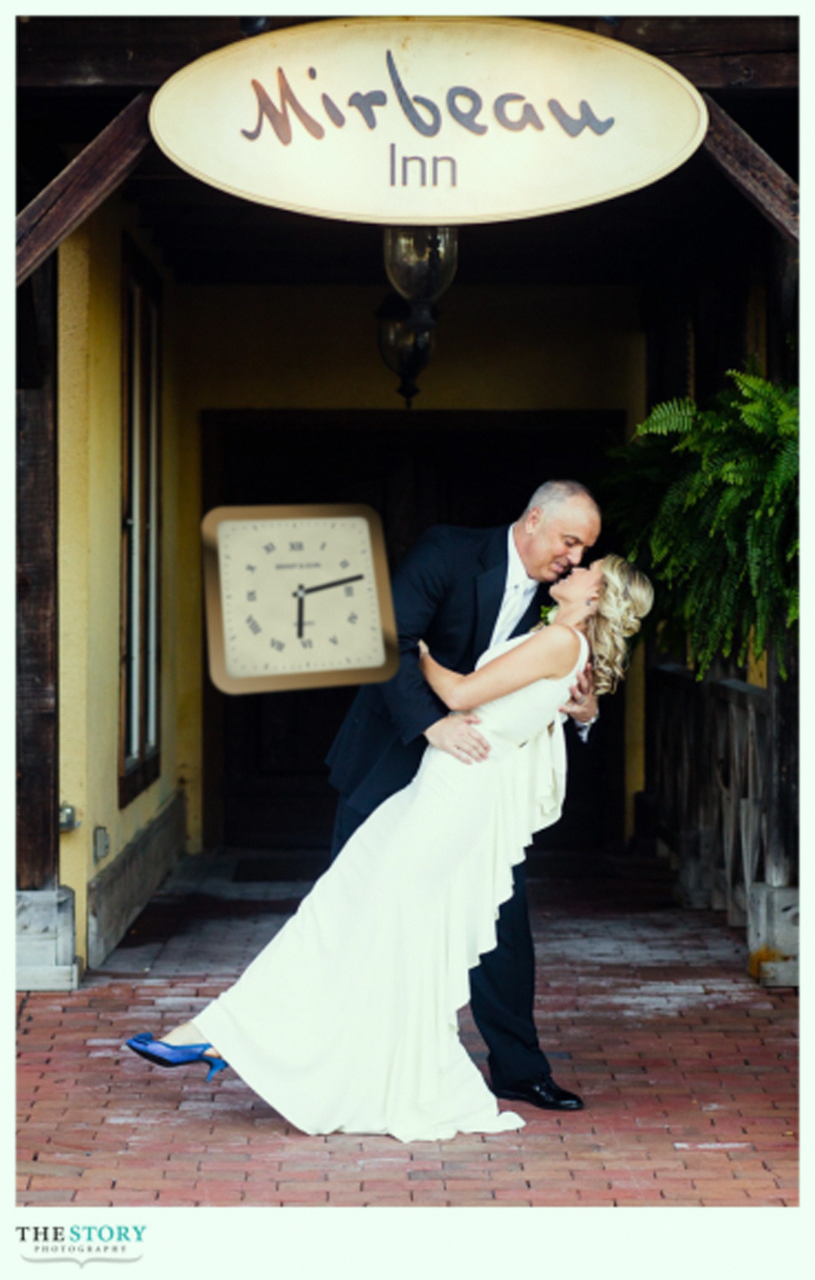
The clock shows 6:13
